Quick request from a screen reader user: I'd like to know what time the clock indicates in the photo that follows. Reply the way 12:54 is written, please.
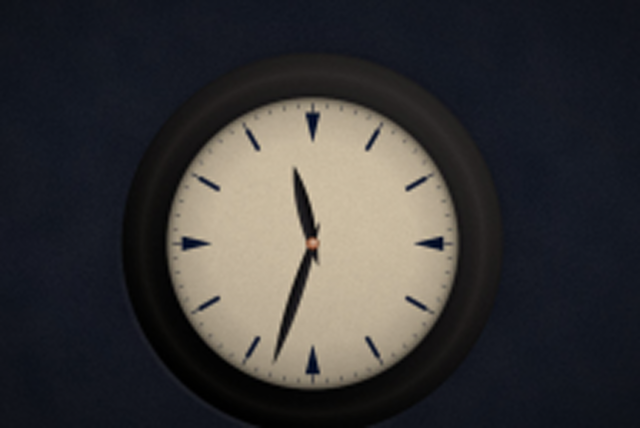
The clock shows 11:33
